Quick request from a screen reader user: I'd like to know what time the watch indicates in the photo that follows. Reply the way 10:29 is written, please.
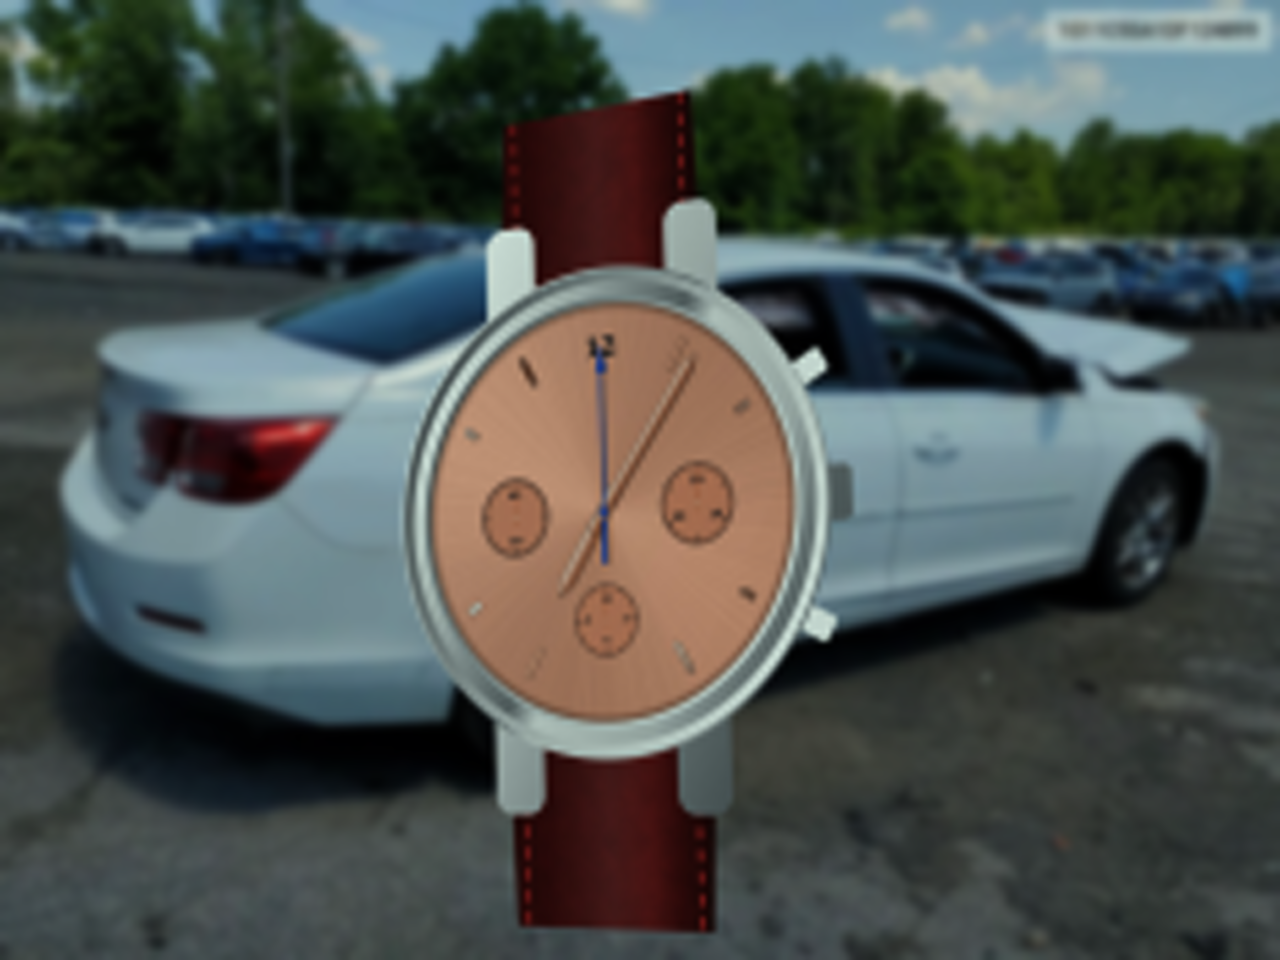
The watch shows 7:06
